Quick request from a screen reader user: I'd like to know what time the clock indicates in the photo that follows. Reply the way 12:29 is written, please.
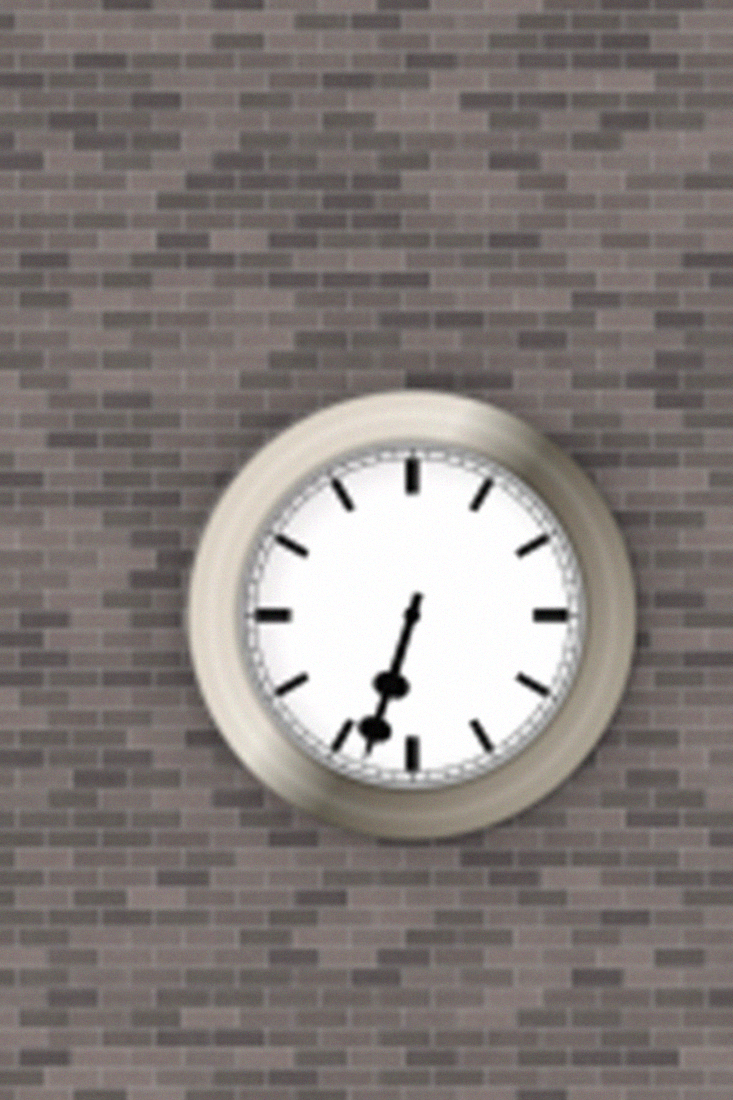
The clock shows 6:33
